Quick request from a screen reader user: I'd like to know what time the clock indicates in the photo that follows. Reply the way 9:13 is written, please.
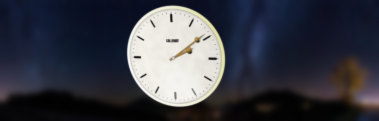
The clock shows 2:09
